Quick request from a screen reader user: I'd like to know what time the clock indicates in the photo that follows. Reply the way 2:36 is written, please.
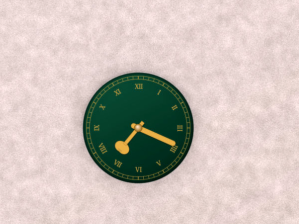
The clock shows 7:19
